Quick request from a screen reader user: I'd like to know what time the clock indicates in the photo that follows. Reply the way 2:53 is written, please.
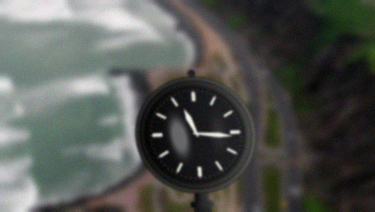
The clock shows 11:16
